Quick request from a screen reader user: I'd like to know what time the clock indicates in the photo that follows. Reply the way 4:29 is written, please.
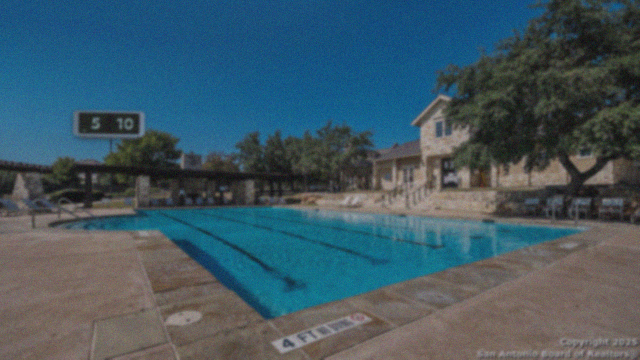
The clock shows 5:10
